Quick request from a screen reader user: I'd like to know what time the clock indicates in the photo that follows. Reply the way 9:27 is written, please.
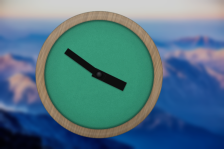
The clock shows 3:51
